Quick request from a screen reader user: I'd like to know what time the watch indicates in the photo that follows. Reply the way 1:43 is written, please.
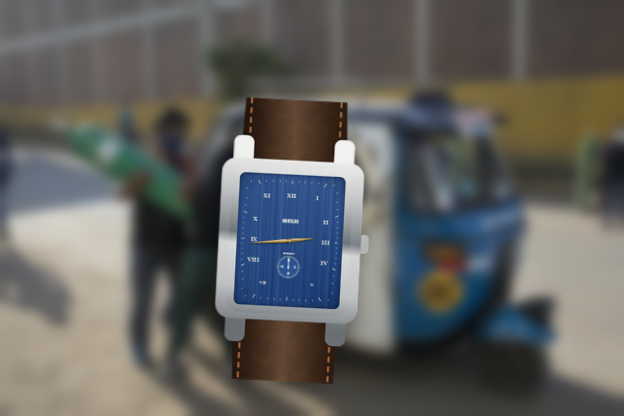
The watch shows 2:44
